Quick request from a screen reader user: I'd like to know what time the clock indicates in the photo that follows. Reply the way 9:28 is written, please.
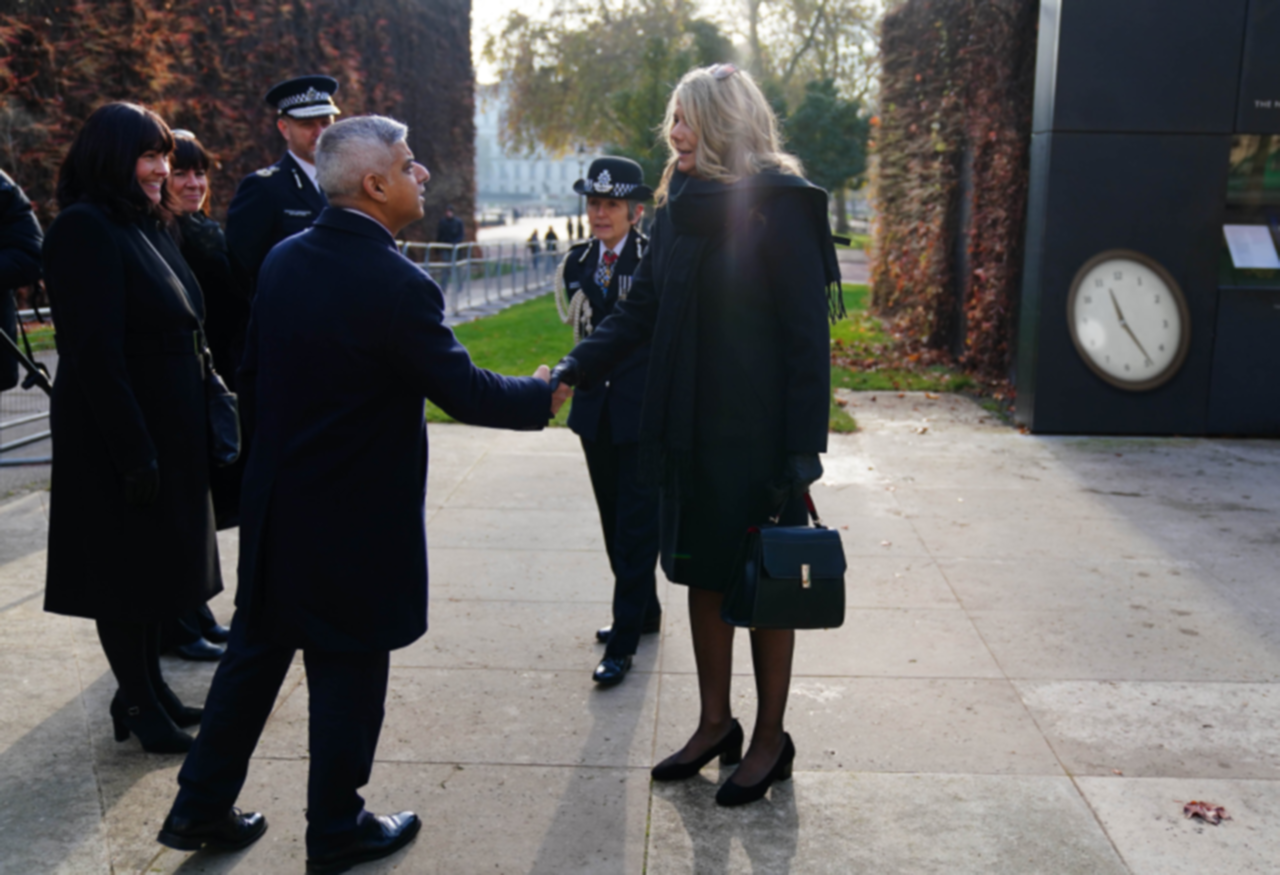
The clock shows 11:24
